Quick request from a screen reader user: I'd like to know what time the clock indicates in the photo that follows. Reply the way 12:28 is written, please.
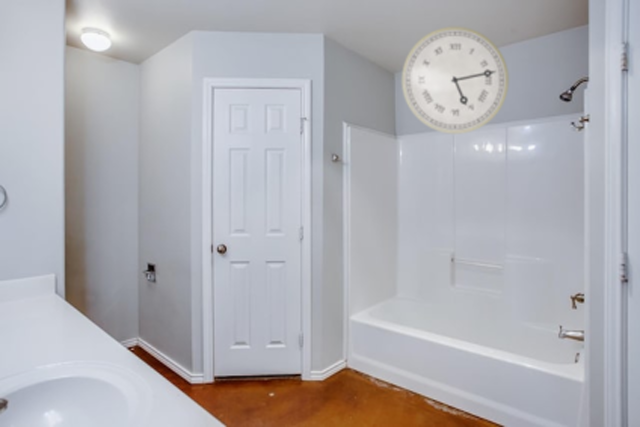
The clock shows 5:13
